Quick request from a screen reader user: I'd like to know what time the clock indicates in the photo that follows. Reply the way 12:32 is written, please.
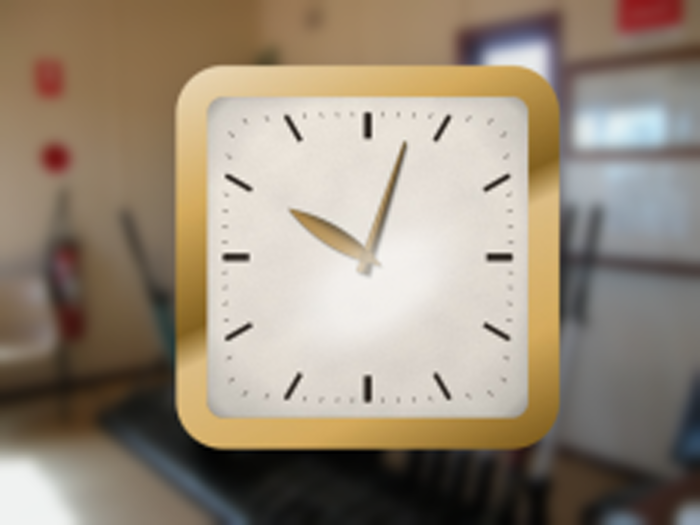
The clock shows 10:03
